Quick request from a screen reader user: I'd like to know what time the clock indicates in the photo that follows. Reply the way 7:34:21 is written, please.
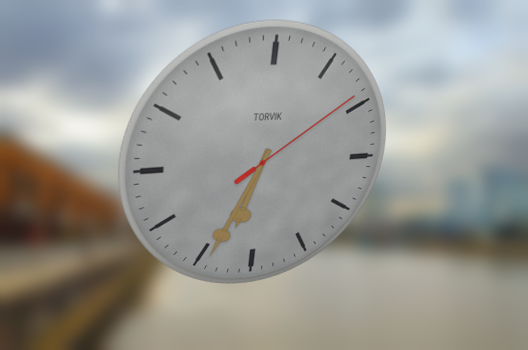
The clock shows 6:34:09
